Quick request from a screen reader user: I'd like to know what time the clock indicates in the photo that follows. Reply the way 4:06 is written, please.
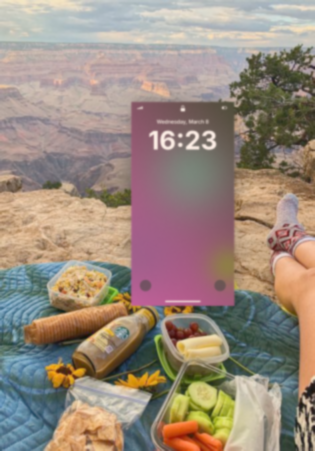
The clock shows 16:23
